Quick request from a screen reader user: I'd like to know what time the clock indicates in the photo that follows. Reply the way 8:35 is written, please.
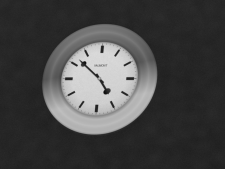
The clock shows 4:52
